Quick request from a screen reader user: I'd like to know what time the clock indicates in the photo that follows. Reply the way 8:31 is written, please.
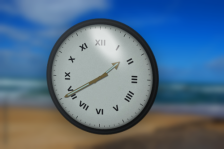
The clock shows 1:40
